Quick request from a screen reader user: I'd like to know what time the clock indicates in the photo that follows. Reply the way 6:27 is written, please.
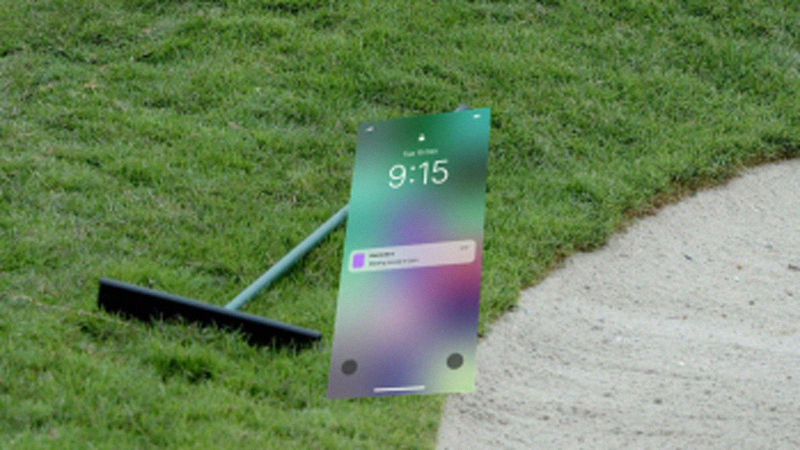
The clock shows 9:15
